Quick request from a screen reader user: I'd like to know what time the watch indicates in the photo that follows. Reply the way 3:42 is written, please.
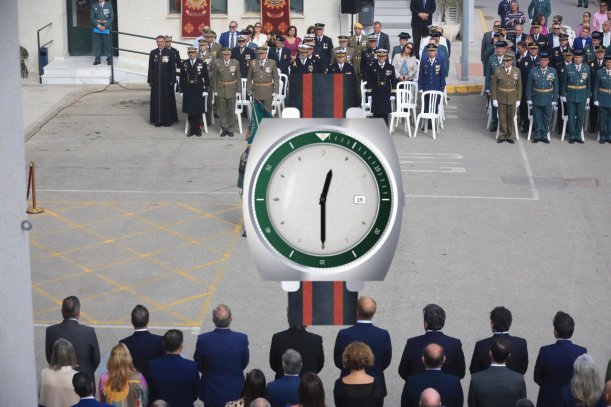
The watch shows 12:30
